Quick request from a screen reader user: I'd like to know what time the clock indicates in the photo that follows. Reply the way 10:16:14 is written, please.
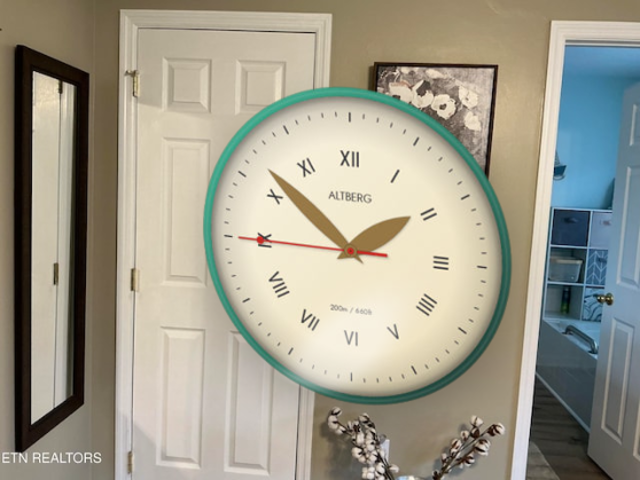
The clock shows 1:51:45
